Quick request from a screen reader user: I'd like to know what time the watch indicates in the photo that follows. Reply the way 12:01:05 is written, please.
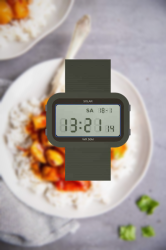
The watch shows 13:21:14
